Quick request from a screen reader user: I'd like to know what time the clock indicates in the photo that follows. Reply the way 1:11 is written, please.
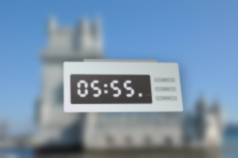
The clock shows 5:55
